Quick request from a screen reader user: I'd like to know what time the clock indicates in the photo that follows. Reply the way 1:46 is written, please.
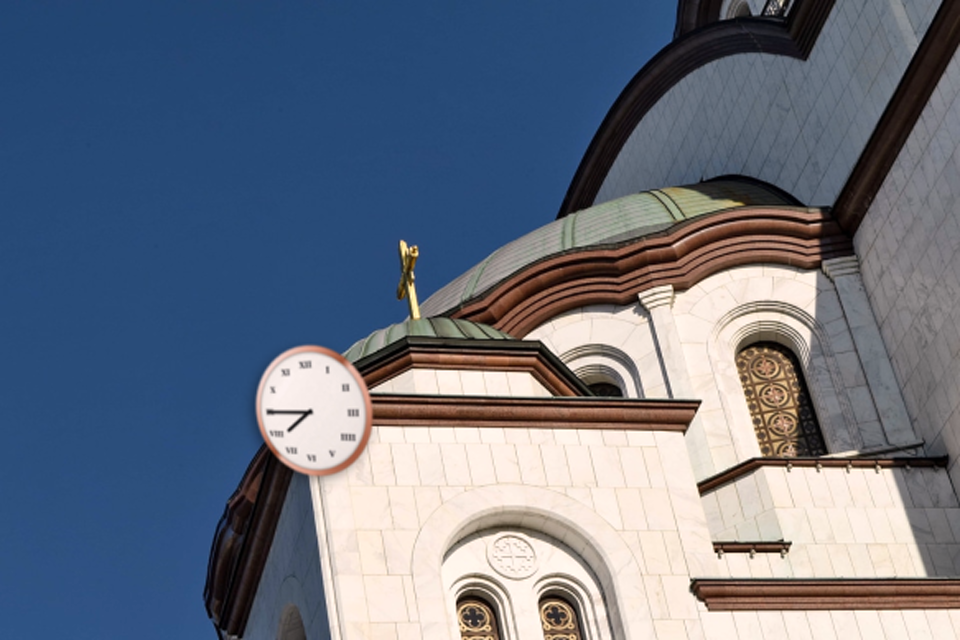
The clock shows 7:45
